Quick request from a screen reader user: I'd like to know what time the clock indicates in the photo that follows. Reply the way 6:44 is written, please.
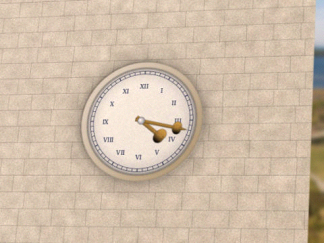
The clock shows 4:17
